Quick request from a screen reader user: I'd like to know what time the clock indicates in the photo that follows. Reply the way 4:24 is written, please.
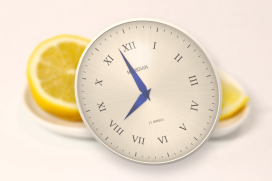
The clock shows 7:58
